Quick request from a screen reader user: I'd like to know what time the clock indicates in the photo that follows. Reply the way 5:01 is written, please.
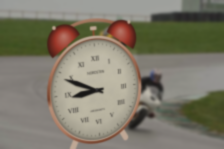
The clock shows 8:49
